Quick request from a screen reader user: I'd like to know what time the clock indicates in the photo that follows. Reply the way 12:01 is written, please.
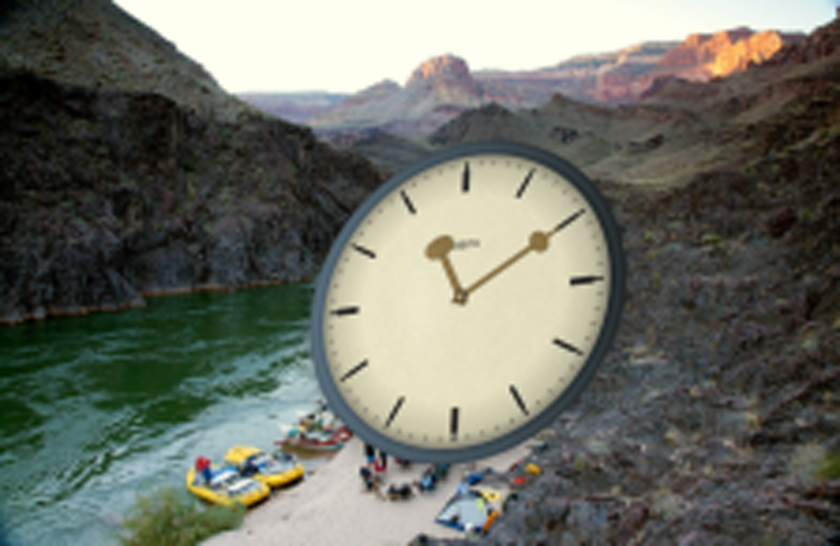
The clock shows 11:10
